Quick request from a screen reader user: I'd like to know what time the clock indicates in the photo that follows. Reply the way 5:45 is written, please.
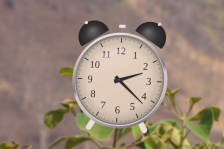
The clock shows 2:22
